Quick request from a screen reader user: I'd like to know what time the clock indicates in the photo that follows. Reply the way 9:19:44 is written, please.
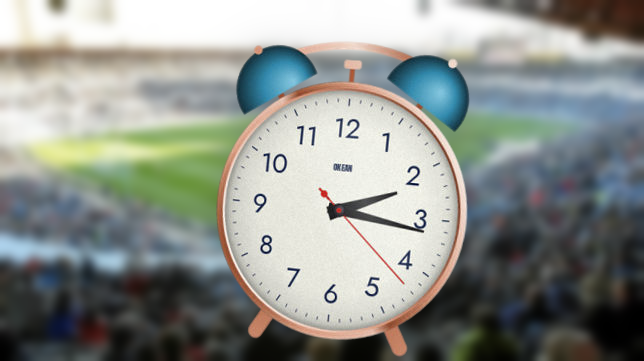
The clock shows 2:16:22
